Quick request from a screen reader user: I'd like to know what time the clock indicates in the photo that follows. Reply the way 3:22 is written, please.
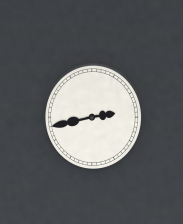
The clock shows 2:43
